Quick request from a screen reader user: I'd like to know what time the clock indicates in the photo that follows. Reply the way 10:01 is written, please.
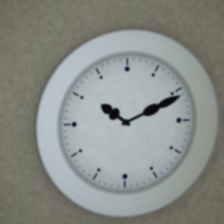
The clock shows 10:11
